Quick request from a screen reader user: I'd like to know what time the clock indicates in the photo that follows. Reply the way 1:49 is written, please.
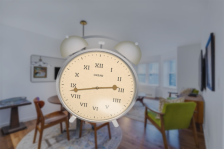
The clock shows 2:43
